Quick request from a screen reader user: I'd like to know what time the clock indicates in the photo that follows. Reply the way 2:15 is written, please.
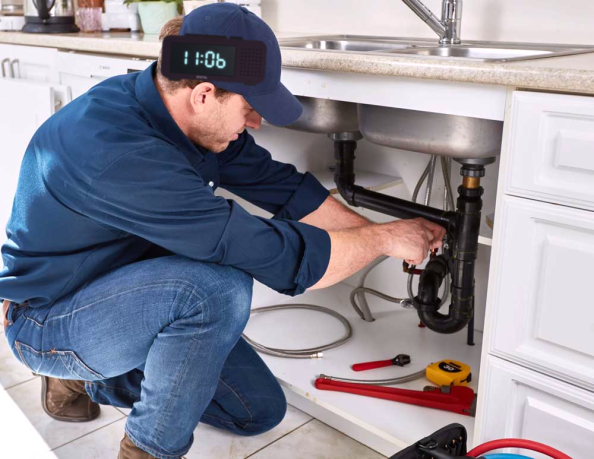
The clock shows 11:06
